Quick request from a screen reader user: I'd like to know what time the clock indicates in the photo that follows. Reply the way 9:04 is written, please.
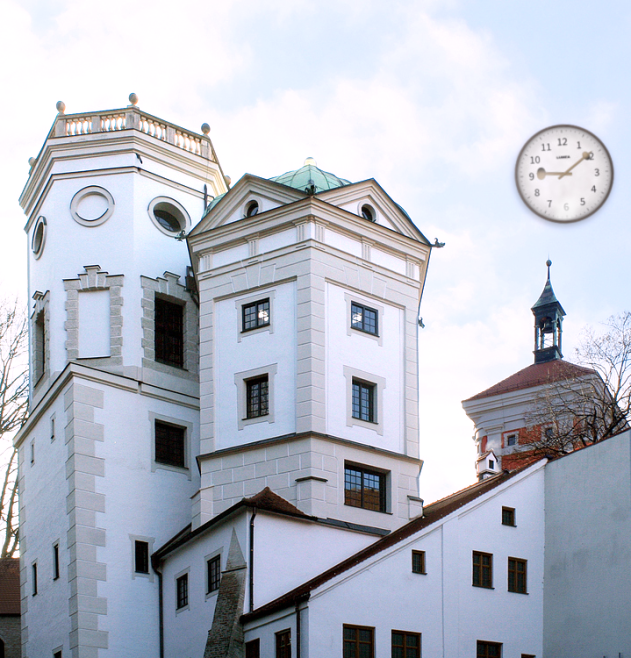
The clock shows 9:09
